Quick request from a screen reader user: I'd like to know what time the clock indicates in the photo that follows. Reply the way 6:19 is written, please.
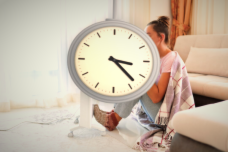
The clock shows 3:23
